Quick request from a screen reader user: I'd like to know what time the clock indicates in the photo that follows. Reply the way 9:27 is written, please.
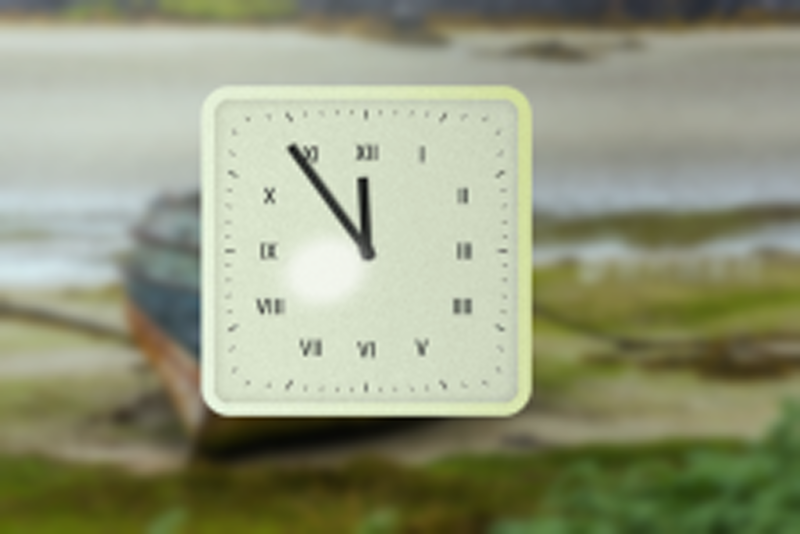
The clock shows 11:54
